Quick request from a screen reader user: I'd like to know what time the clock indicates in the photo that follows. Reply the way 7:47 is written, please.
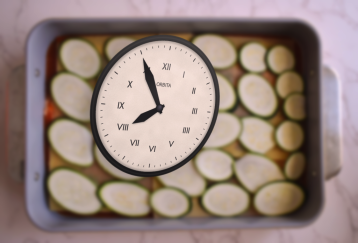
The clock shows 7:55
